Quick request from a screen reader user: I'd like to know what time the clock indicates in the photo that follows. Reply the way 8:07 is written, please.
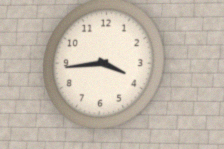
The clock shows 3:44
